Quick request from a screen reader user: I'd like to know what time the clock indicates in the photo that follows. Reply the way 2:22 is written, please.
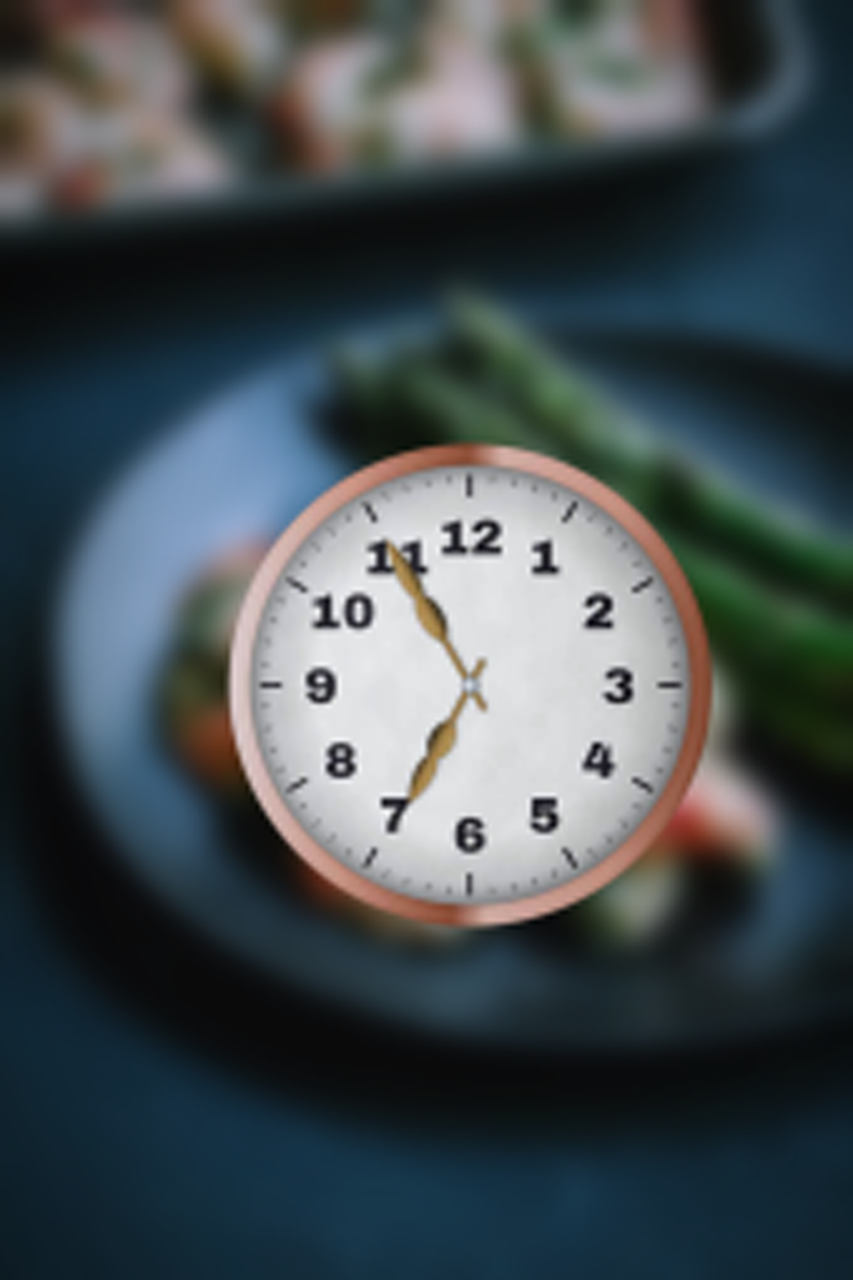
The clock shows 6:55
